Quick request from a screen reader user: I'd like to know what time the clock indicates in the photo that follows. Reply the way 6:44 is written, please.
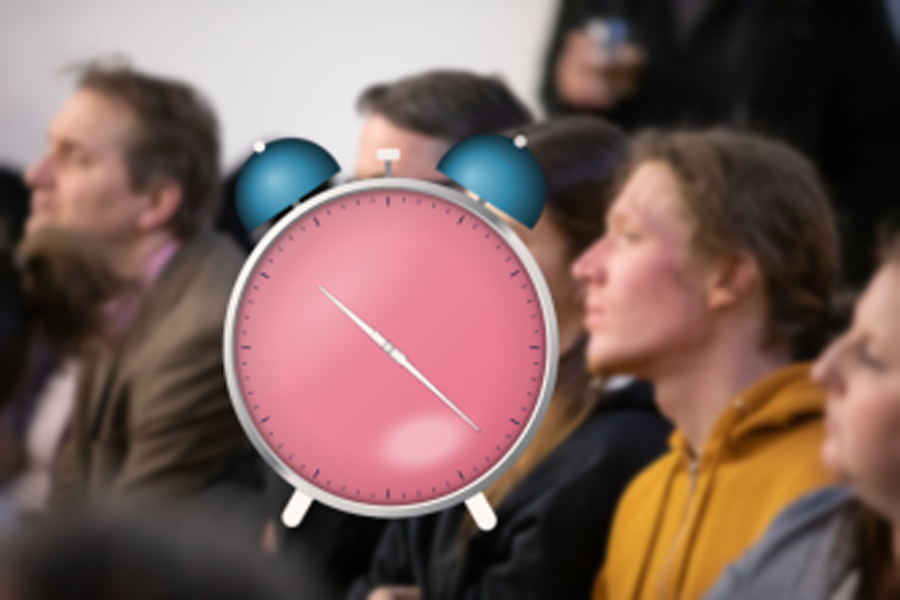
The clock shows 10:22
